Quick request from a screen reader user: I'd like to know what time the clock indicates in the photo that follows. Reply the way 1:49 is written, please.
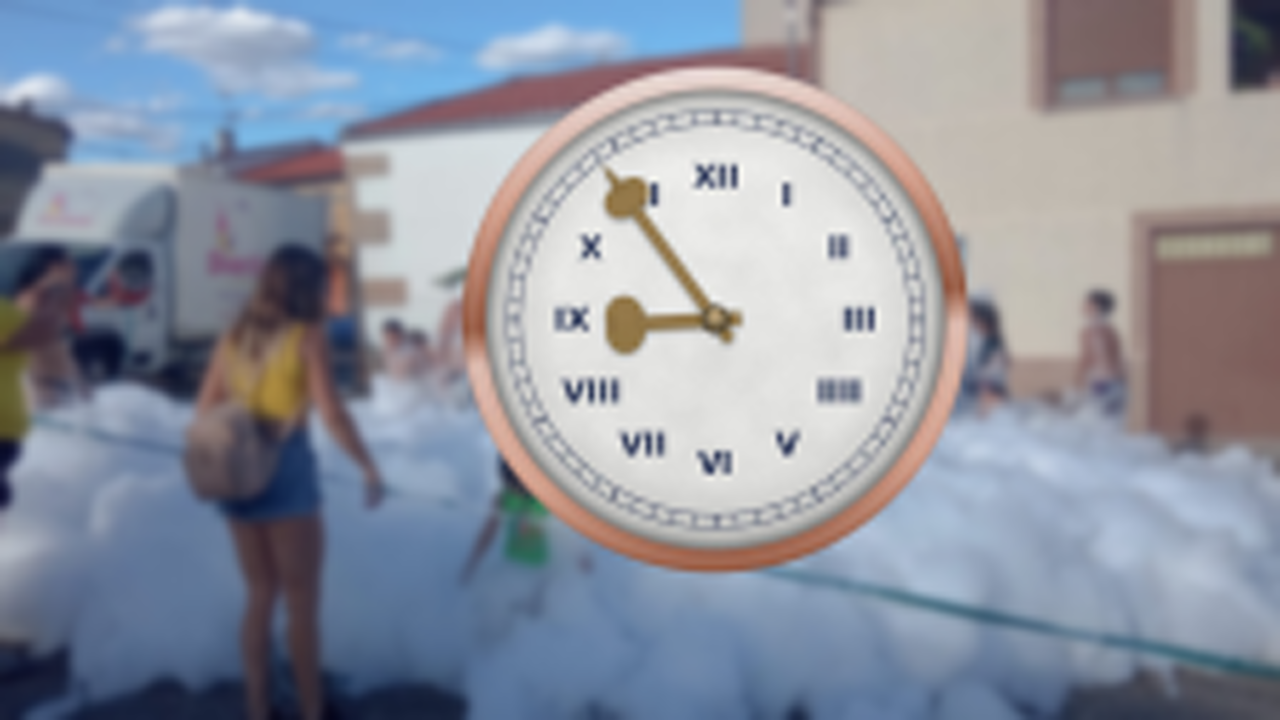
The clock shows 8:54
